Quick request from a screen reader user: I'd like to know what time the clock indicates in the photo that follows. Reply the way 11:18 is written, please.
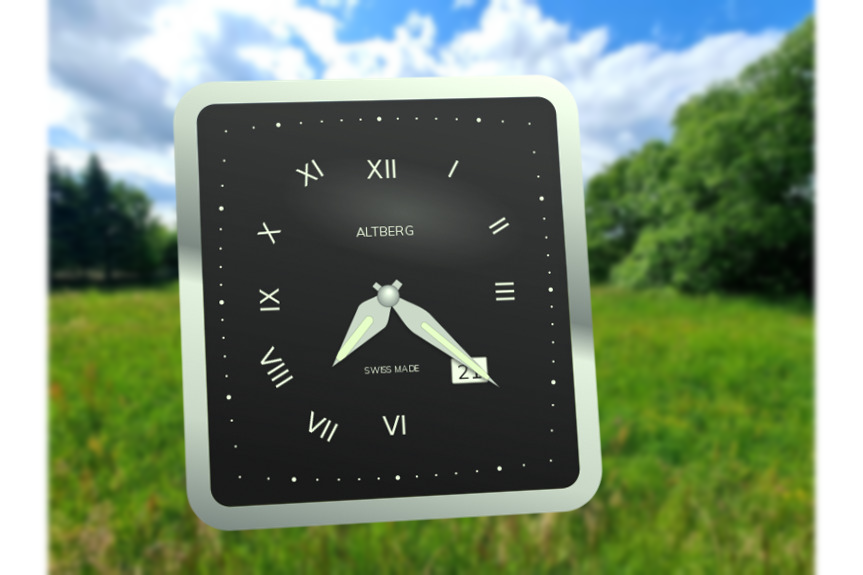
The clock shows 7:22
